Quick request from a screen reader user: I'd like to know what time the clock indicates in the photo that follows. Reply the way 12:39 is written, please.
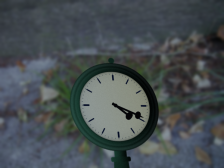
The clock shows 4:19
